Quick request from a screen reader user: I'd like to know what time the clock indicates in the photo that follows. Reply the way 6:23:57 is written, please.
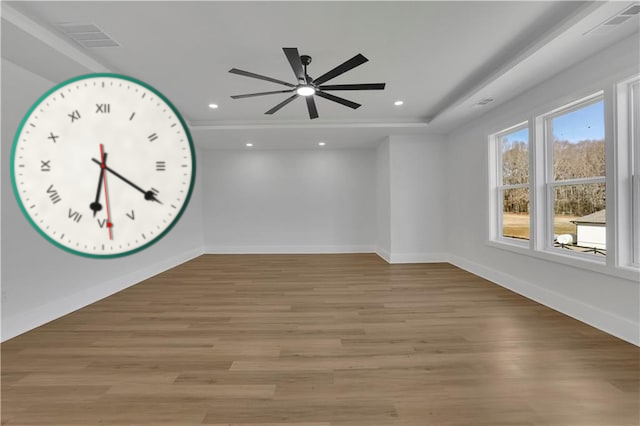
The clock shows 6:20:29
